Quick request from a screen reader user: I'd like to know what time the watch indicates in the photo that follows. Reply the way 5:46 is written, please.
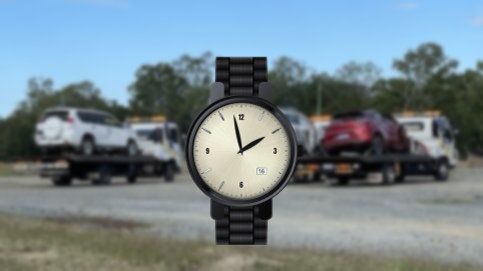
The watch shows 1:58
